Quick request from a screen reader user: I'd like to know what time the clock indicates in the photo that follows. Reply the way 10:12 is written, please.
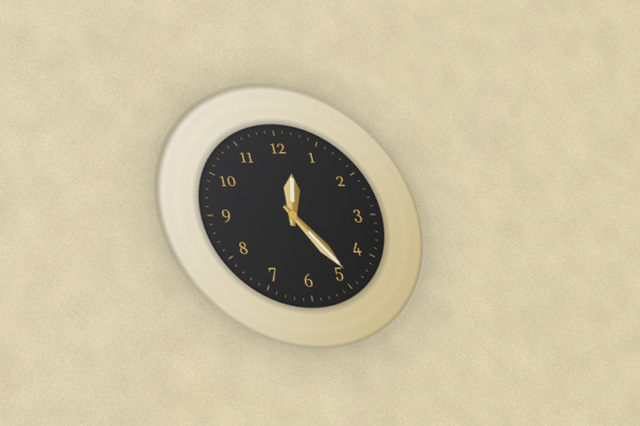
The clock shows 12:24
